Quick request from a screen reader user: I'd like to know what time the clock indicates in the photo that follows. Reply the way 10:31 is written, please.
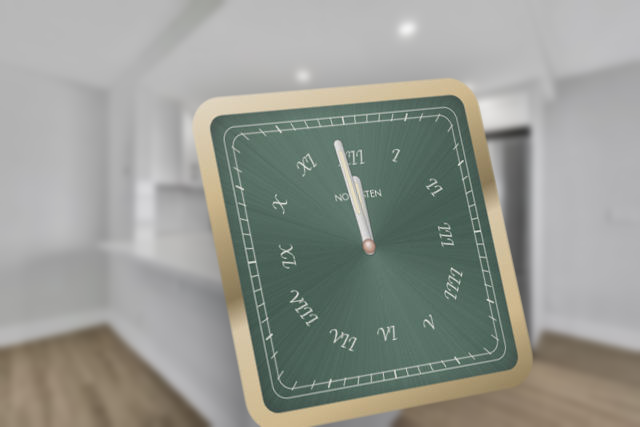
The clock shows 11:59
